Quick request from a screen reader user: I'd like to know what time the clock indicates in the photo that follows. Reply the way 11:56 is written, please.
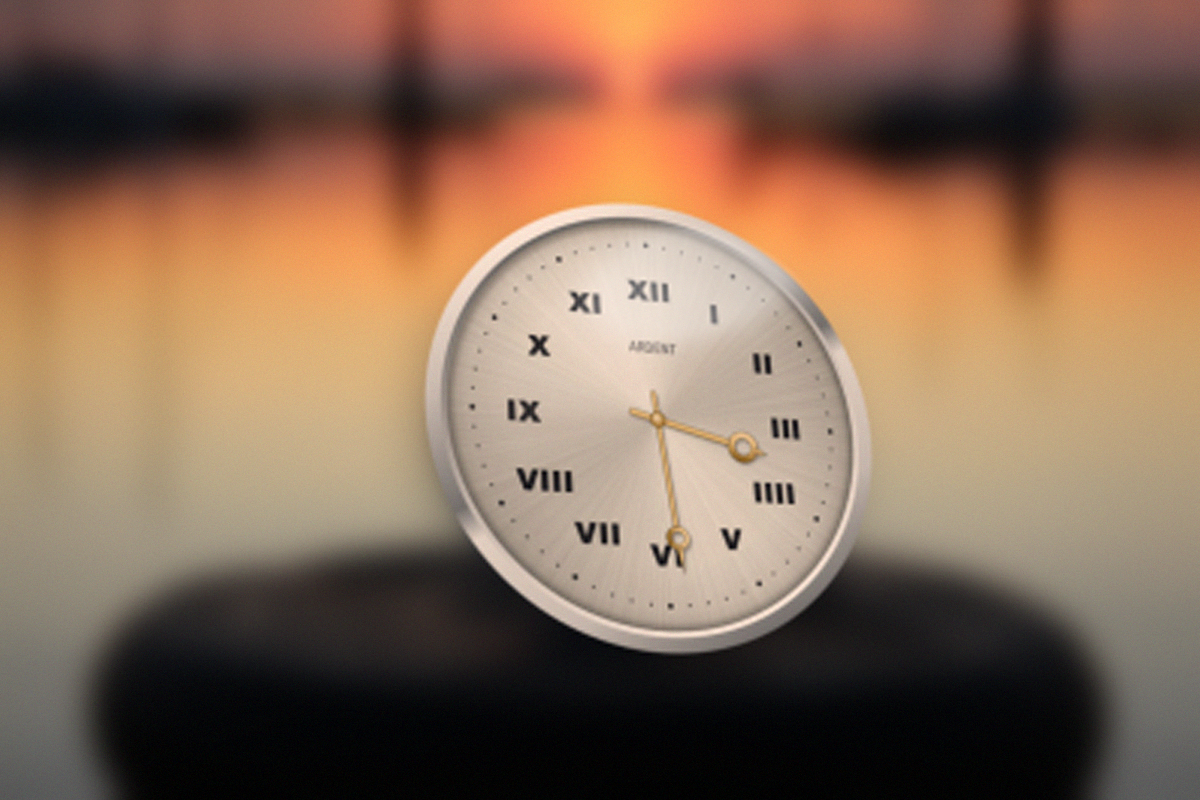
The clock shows 3:29
